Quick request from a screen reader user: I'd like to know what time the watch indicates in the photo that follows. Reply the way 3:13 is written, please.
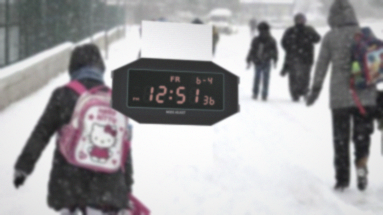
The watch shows 12:51
